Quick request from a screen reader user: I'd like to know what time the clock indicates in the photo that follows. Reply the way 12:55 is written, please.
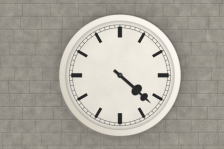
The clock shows 4:22
